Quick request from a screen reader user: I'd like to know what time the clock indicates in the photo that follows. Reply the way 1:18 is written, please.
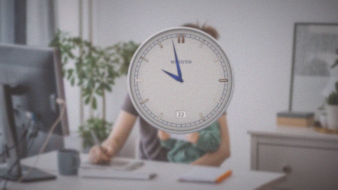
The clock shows 9:58
